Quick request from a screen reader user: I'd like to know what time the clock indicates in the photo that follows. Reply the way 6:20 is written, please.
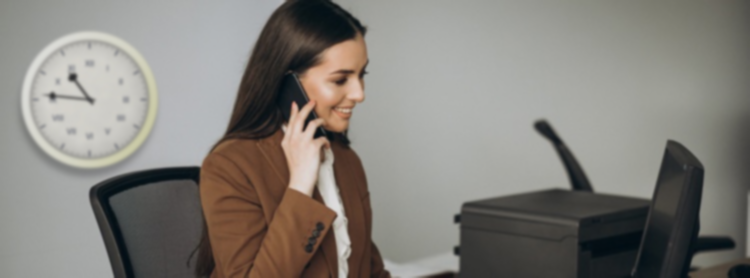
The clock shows 10:46
